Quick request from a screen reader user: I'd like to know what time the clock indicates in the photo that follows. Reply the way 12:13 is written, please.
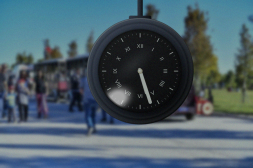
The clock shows 5:27
